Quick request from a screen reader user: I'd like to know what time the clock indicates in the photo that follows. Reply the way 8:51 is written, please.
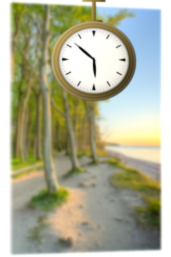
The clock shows 5:52
